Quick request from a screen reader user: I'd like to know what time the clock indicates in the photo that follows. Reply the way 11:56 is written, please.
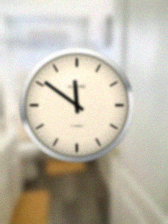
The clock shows 11:51
